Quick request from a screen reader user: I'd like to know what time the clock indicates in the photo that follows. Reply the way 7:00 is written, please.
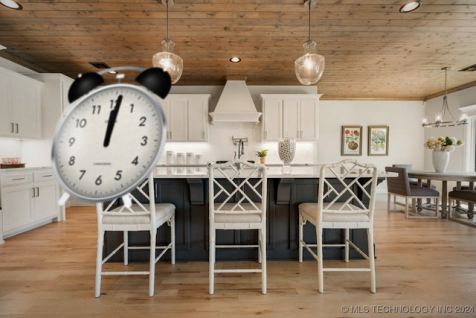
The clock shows 12:01
